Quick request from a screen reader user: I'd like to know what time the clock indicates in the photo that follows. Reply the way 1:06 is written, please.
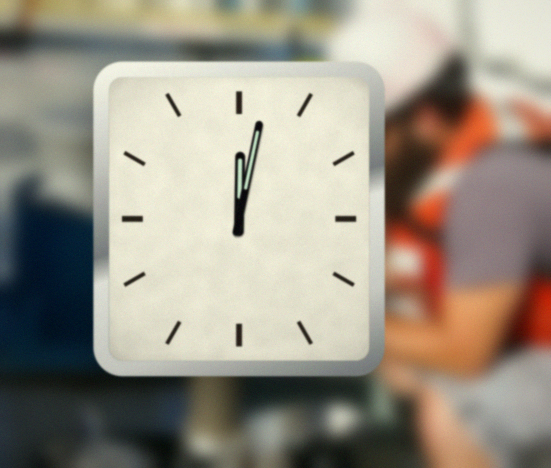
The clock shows 12:02
